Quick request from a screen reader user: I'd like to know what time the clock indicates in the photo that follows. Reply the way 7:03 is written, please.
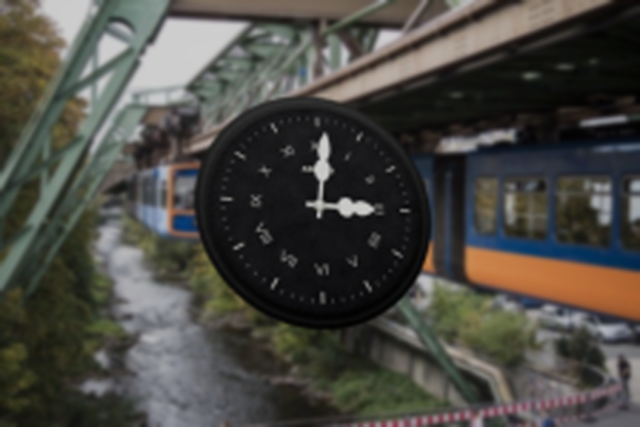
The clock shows 3:01
